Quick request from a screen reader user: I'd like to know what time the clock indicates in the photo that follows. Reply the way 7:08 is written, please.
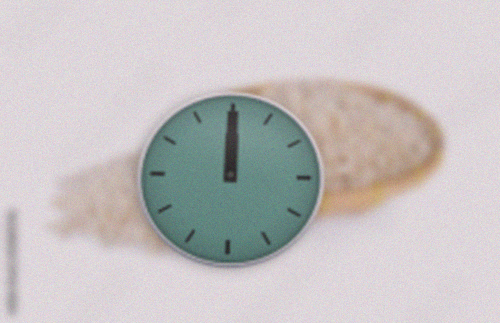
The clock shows 12:00
